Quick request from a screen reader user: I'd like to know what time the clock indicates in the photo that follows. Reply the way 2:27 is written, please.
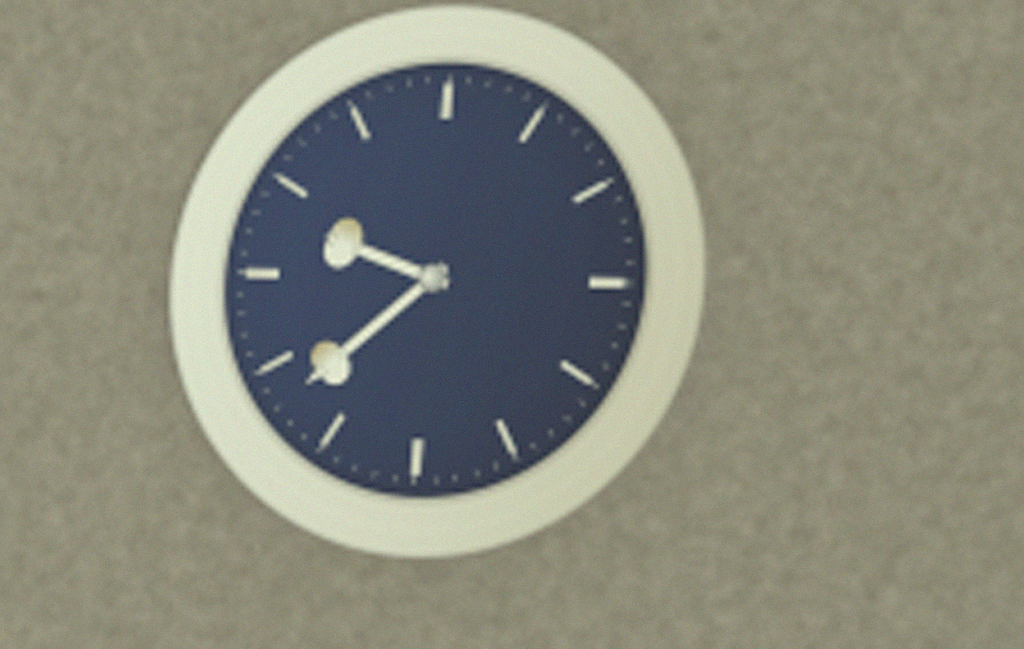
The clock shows 9:38
